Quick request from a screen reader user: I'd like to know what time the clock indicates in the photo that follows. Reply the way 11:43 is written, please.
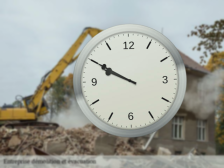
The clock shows 9:50
